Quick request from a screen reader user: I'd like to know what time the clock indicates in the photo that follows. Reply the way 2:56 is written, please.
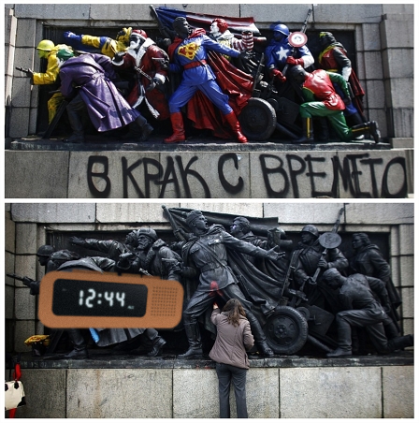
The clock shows 12:44
